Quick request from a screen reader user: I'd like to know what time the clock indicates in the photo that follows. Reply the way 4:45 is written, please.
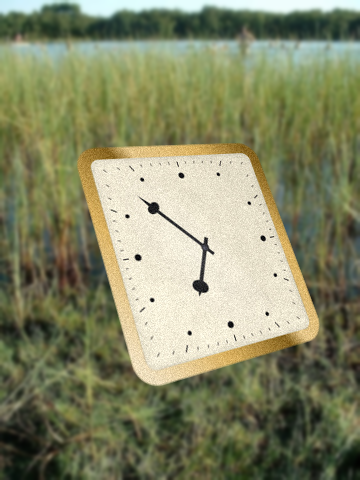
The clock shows 6:53
